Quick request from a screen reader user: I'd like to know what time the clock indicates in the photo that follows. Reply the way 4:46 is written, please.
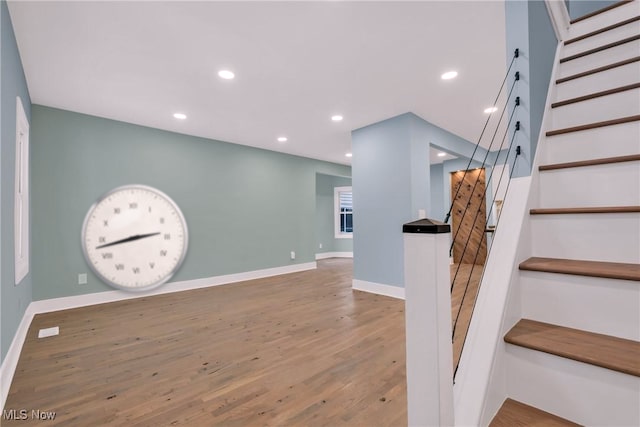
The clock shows 2:43
